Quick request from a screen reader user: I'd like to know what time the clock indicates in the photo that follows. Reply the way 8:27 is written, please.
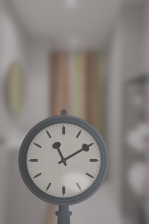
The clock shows 11:10
